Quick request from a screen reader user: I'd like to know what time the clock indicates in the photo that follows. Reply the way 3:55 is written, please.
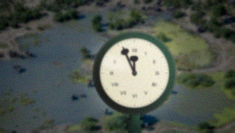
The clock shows 11:56
